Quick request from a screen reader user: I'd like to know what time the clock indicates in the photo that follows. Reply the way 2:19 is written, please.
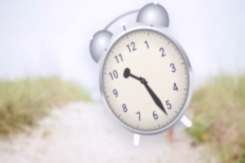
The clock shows 10:27
